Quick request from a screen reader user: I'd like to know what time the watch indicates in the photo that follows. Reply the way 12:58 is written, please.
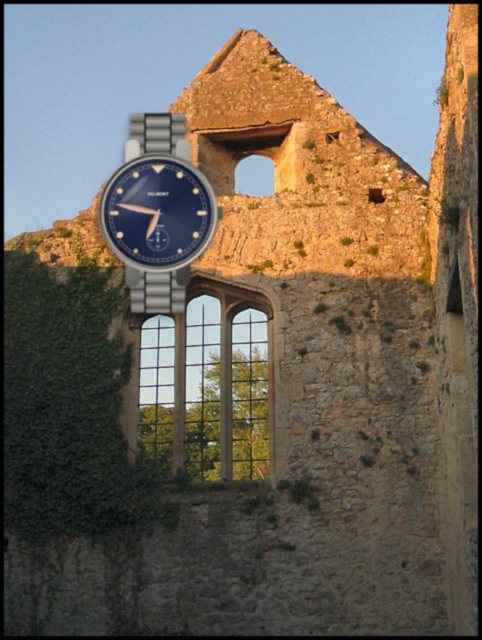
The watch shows 6:47
